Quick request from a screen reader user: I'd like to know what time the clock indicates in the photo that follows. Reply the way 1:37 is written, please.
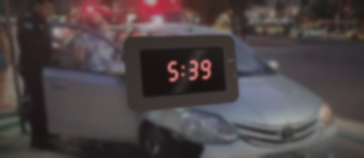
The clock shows 5:39
